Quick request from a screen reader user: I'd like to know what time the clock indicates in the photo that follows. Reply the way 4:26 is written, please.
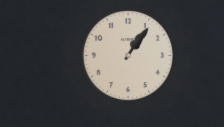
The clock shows 1:06
